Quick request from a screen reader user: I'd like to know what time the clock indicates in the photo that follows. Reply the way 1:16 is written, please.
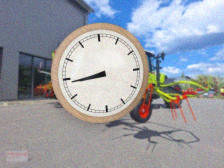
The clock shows 8:44
